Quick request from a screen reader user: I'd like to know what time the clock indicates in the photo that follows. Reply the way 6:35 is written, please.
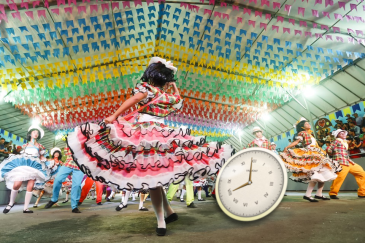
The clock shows 7:59
